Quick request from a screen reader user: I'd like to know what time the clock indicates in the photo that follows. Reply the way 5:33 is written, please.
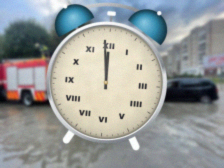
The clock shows 11:59
